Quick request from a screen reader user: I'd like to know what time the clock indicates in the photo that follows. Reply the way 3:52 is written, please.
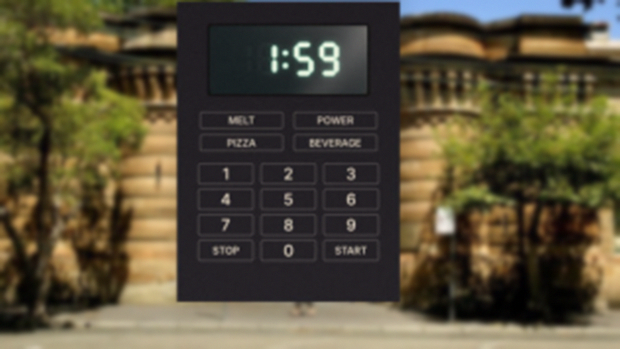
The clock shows 1:59
